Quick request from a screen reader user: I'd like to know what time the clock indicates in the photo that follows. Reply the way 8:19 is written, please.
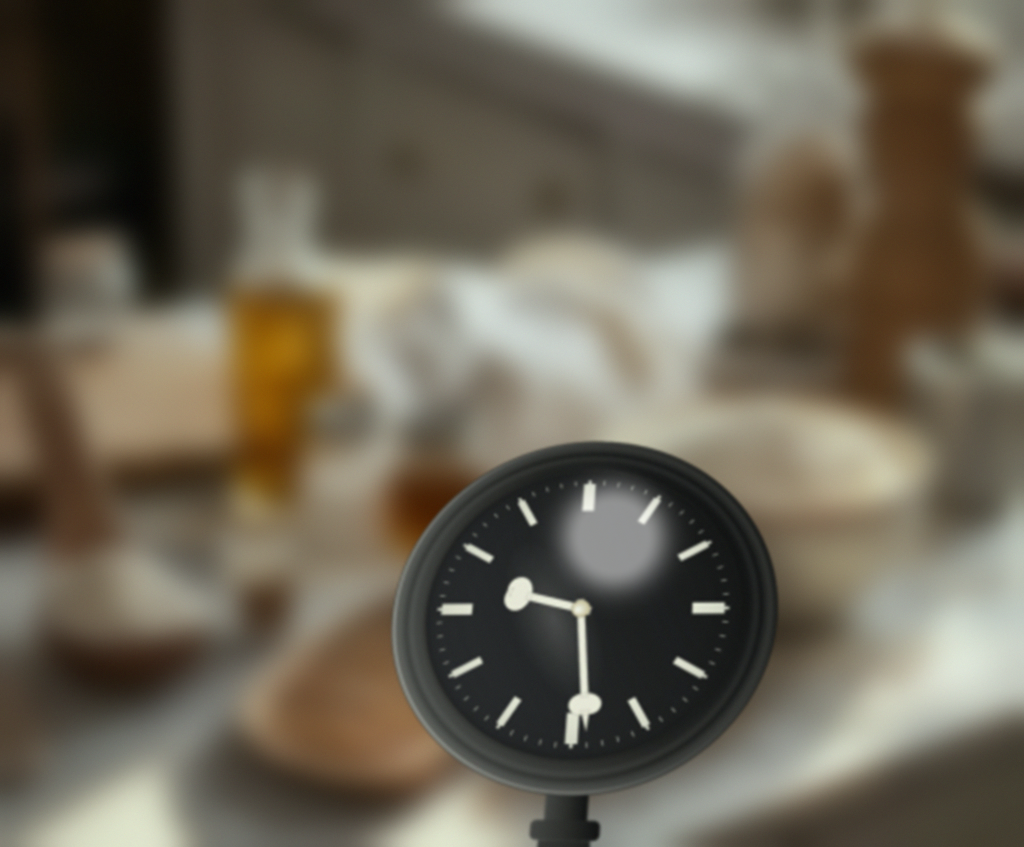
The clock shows 9:29
